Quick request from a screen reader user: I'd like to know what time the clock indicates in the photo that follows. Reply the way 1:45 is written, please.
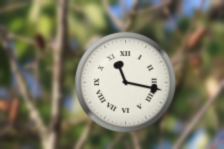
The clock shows 11:17
